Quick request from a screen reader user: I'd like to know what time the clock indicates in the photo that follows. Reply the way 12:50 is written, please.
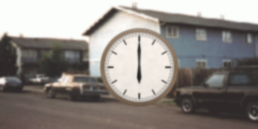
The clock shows 6:00
